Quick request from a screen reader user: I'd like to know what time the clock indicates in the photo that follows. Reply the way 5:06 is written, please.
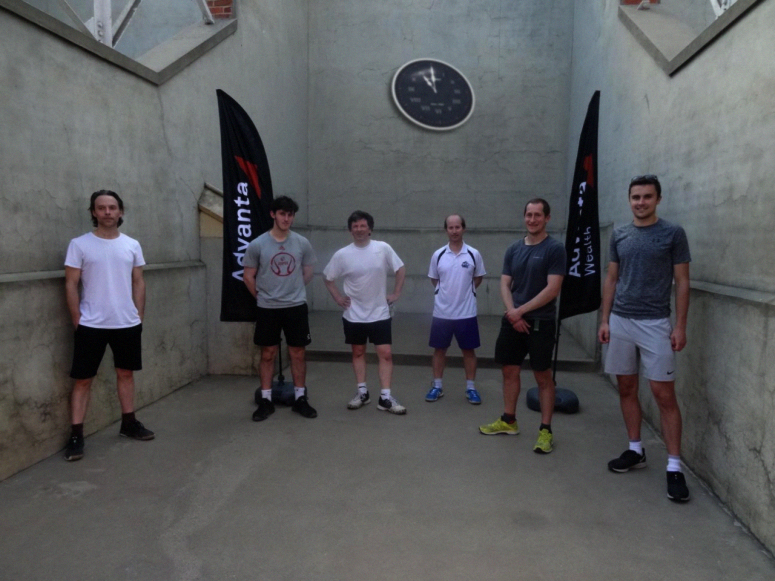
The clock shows 11:00
